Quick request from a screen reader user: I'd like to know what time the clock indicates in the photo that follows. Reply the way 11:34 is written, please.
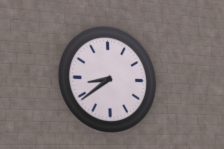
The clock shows 8:39
